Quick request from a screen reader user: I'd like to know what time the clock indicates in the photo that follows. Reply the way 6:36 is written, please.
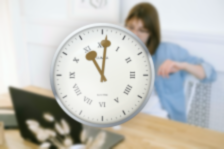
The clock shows 11:01
